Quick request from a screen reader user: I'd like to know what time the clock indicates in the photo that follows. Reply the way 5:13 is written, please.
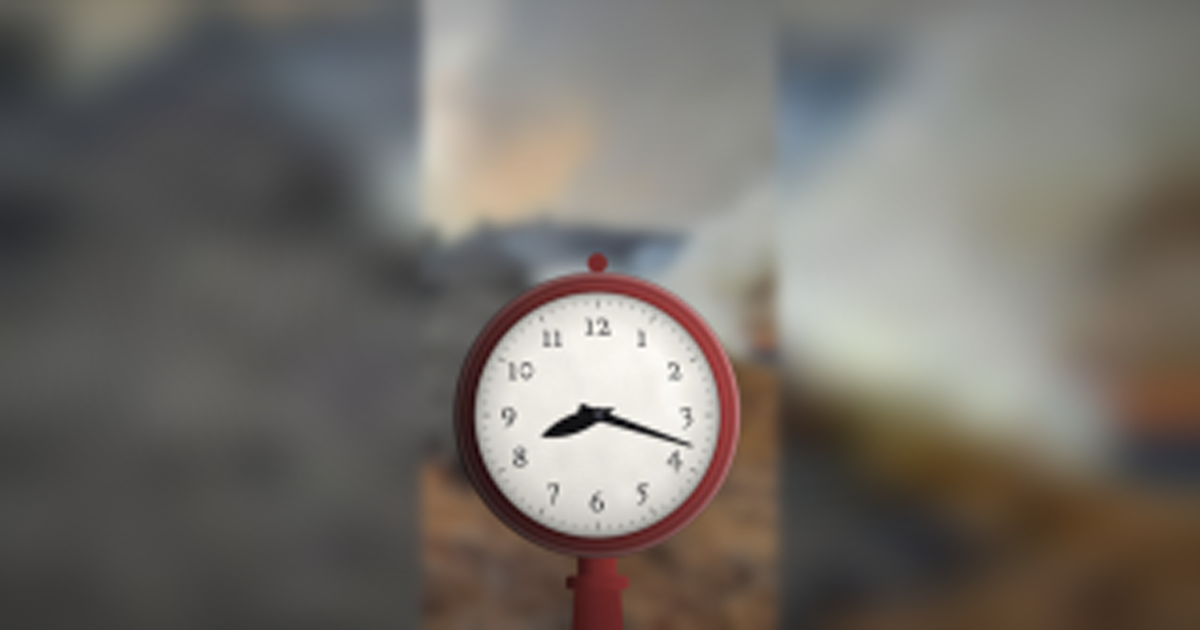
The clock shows 8:18
